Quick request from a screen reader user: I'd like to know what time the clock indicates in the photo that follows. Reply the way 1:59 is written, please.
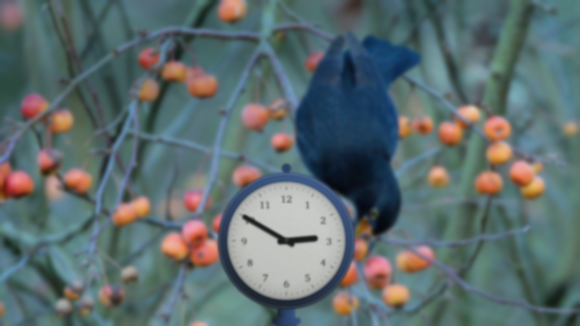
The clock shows 2:50
